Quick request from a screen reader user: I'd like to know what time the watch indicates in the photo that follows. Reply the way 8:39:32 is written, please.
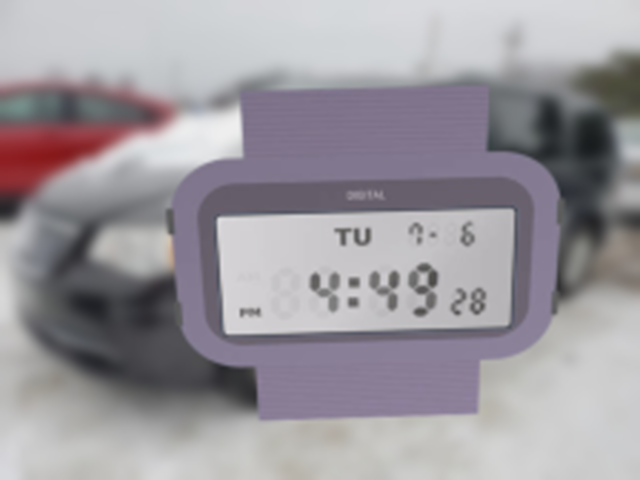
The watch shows 4:49:28
